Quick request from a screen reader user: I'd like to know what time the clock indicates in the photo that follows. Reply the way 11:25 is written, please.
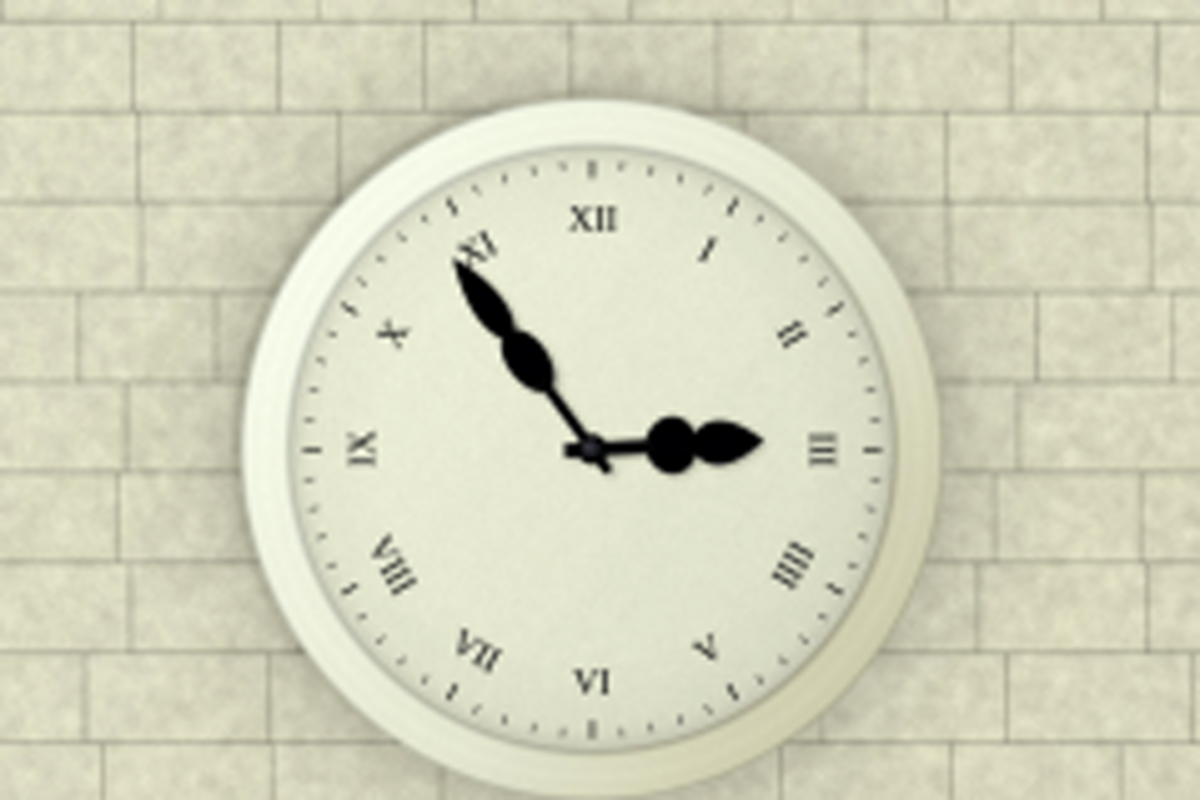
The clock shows 2:54
